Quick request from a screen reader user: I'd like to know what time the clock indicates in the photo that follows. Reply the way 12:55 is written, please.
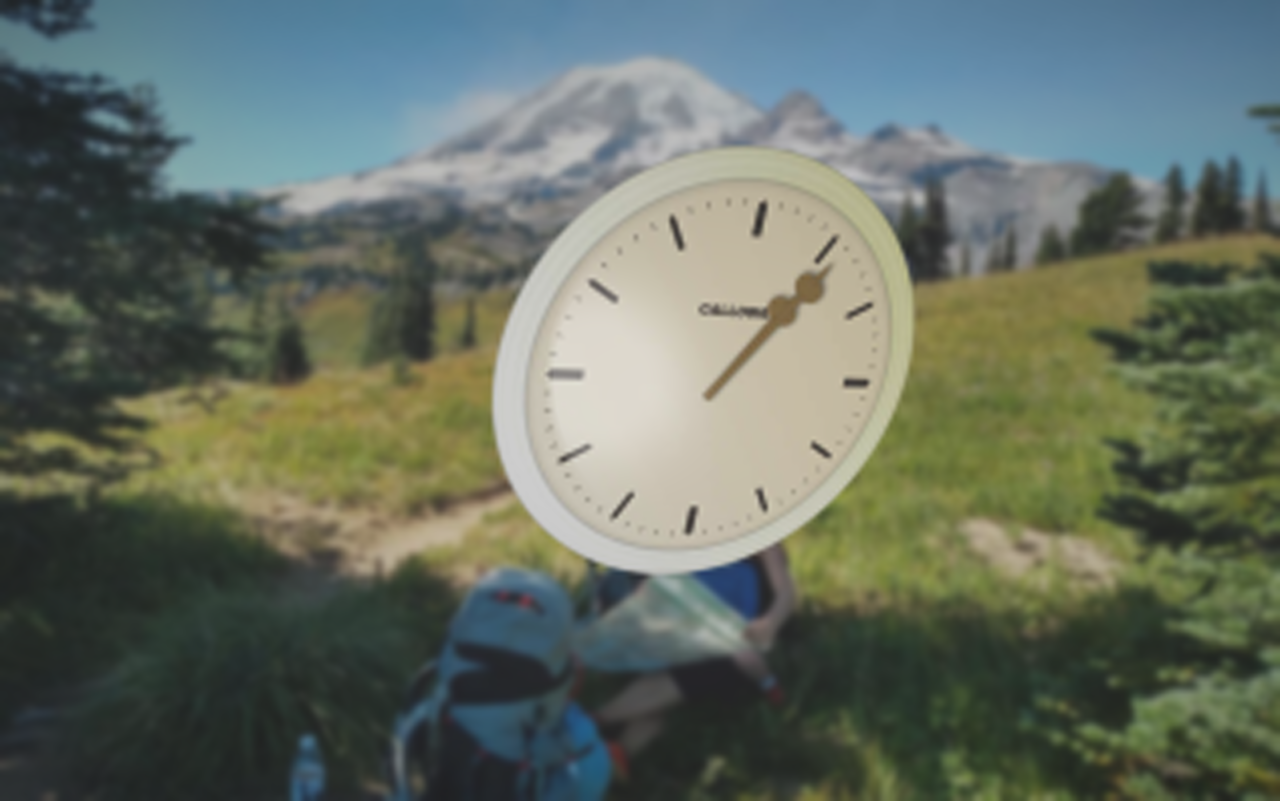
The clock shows 1:06
